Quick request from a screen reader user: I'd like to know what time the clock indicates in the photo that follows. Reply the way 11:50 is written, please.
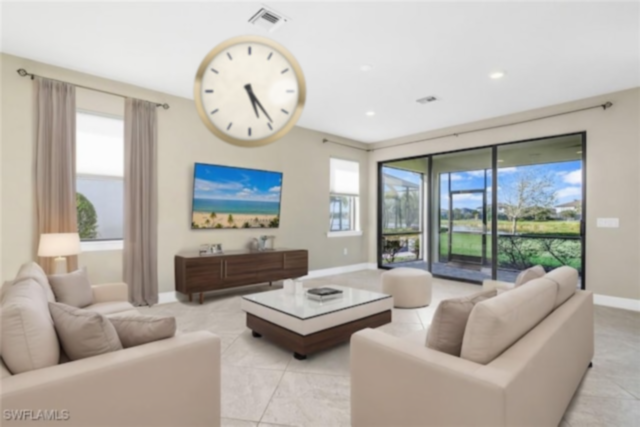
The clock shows 5:24
